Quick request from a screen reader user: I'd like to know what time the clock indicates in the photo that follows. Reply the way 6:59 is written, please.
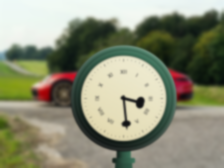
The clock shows 3:29
